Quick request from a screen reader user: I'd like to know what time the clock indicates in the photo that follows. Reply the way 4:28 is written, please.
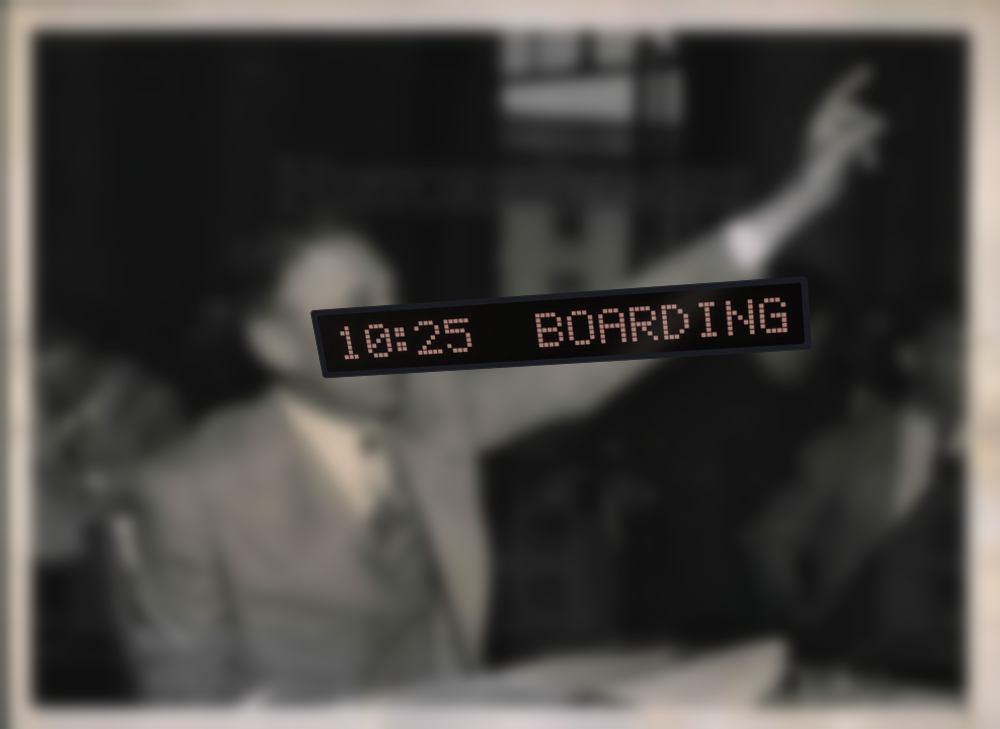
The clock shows 10:25
